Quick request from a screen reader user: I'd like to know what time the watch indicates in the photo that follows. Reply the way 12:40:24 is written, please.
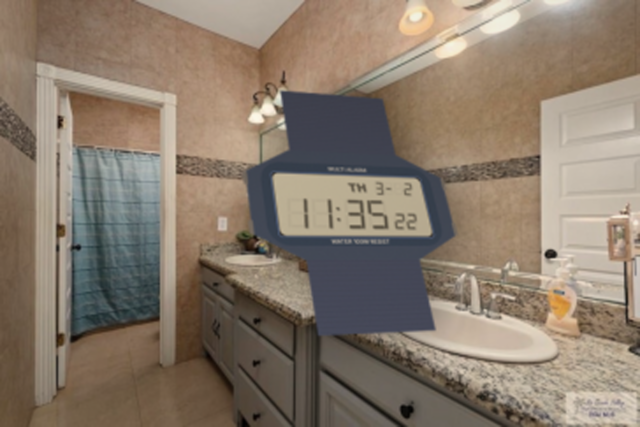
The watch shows 11:35:22
